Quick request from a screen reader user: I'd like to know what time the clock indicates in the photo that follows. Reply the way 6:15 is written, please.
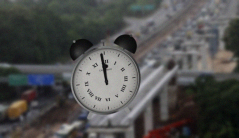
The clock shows 11:59
